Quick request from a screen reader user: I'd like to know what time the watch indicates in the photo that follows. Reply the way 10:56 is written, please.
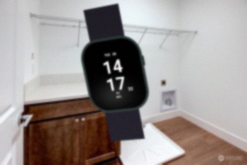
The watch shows 14:17
